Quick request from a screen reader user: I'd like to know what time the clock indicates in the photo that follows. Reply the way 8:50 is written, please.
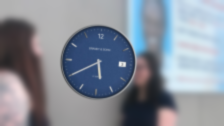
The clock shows 5:40
